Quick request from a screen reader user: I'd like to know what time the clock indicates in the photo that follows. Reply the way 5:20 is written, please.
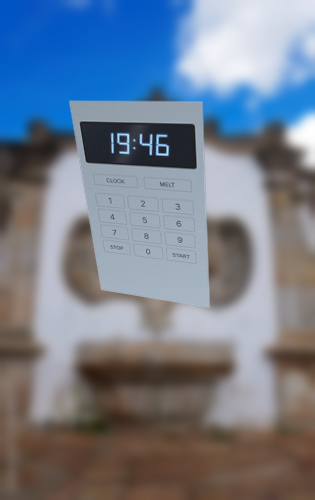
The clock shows 19:46
